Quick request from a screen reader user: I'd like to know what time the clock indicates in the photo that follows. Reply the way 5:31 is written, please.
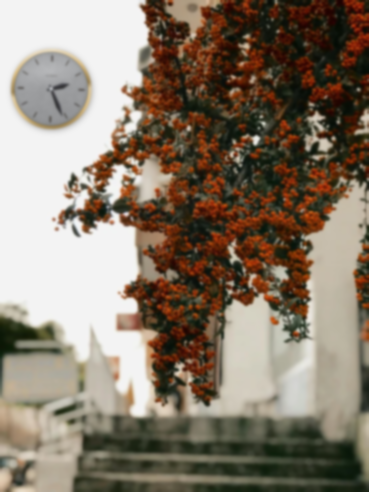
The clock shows 2:26
